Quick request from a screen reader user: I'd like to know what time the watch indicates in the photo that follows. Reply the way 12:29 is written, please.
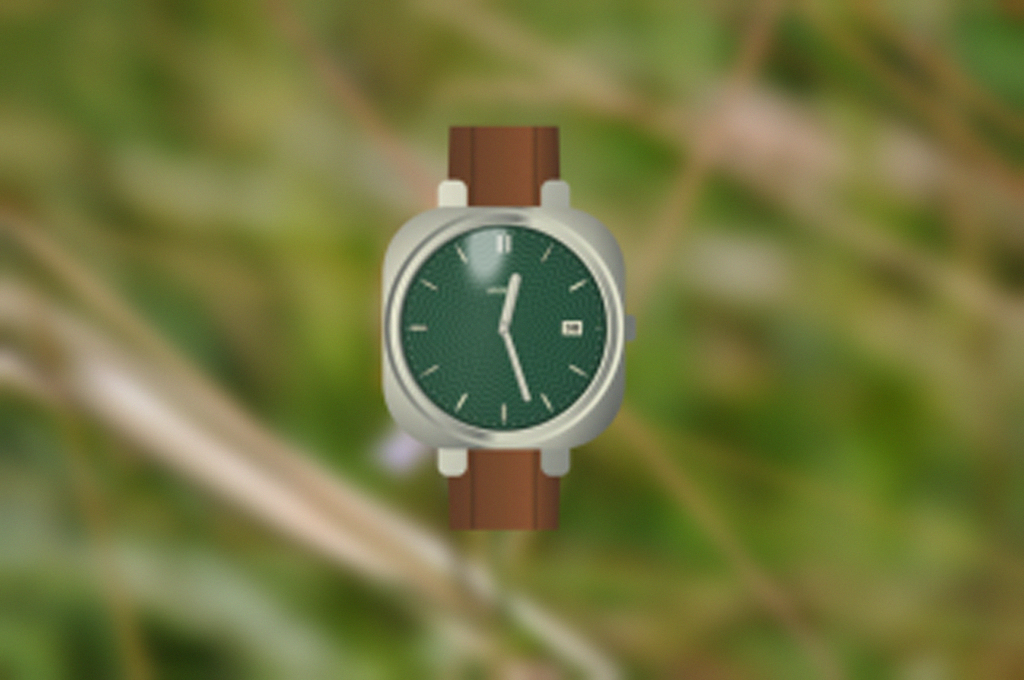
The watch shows 12:27
